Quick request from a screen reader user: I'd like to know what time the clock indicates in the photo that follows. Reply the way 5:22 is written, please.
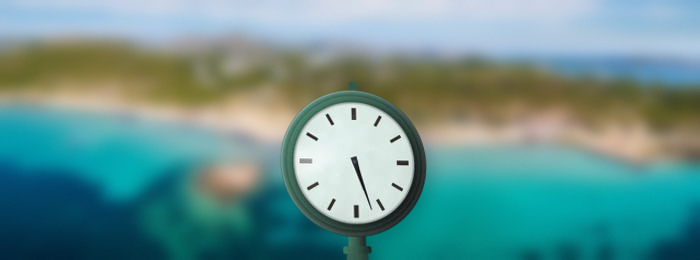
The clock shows 5:27
